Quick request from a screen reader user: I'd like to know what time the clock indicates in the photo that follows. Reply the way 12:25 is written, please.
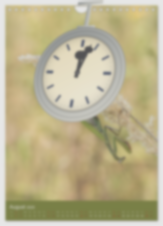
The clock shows 12:03
